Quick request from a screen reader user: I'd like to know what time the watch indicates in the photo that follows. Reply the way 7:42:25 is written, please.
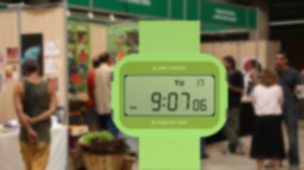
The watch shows 9:07:06
